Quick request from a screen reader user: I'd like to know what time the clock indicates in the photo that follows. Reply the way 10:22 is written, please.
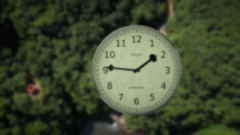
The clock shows 1:46
